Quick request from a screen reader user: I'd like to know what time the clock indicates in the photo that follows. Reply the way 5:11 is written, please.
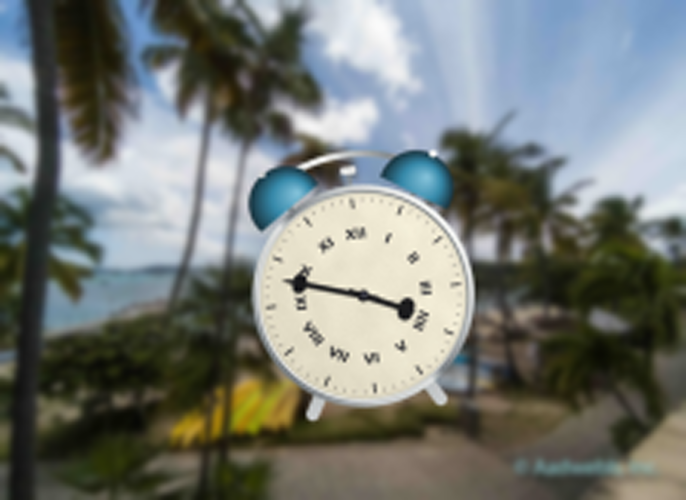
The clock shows 3:48
